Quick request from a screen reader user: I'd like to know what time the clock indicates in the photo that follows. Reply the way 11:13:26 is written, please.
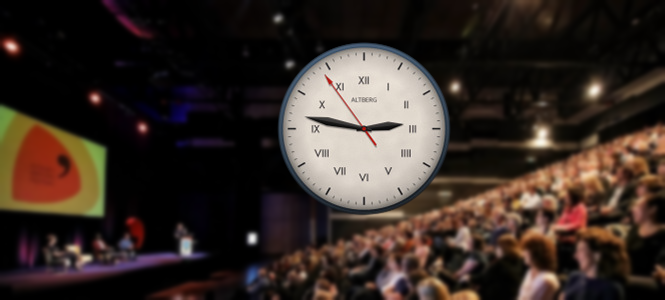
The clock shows 2:46:54
